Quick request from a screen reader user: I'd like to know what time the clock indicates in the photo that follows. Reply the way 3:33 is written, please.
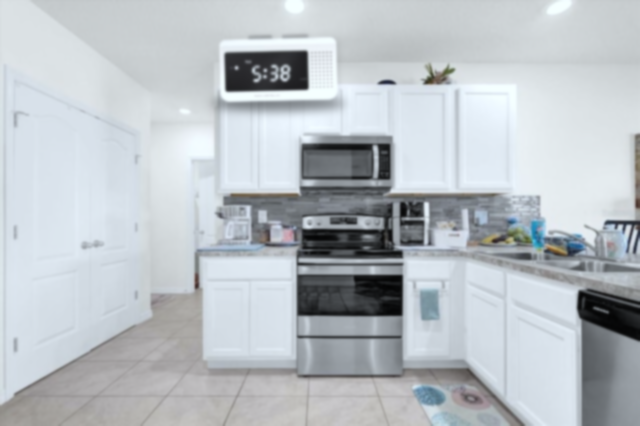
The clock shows 5:38
